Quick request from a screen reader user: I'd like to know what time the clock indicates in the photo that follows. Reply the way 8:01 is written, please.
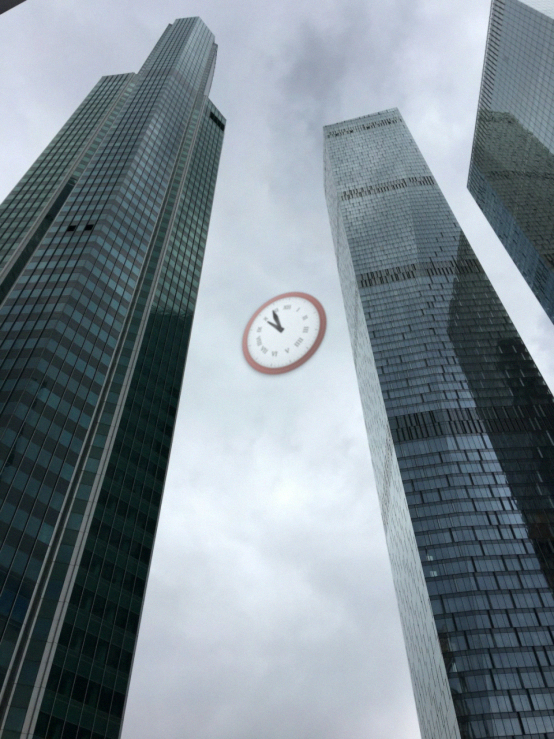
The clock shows 9:54
